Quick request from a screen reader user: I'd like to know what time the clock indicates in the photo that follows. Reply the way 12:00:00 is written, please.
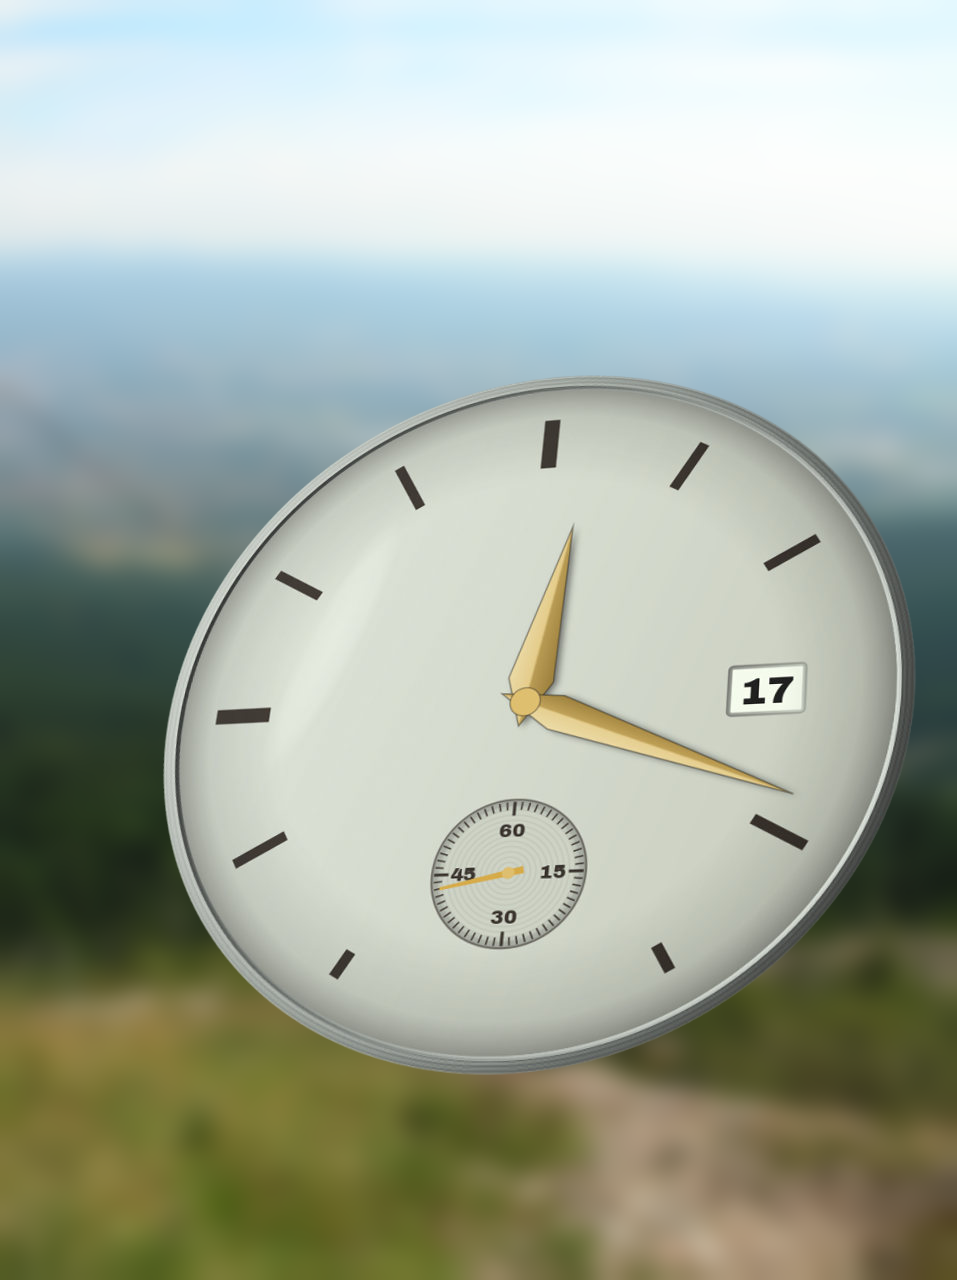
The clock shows 12:18:43
